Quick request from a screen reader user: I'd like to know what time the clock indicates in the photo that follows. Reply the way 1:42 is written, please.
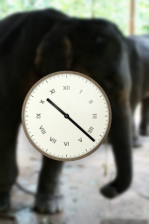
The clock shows 10:22
